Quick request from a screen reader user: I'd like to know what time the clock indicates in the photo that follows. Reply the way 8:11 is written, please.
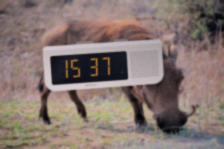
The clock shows 15:37
